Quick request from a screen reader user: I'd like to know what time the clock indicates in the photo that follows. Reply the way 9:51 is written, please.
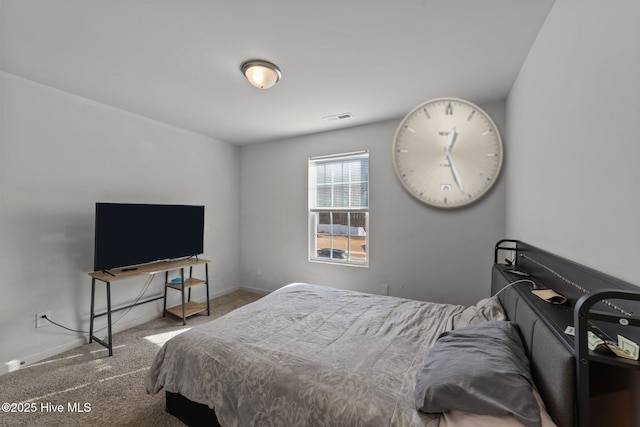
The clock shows 12:26
